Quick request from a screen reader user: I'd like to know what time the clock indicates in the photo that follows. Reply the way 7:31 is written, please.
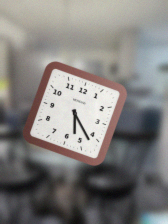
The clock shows 5:22
